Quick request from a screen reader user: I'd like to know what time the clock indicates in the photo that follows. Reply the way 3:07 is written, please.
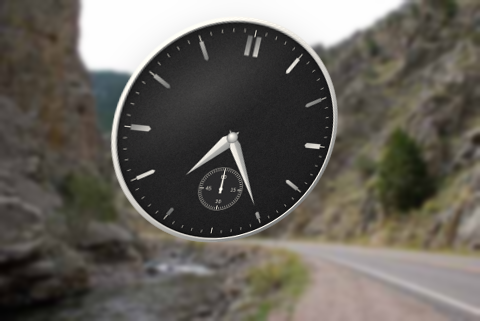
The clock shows 7:25
